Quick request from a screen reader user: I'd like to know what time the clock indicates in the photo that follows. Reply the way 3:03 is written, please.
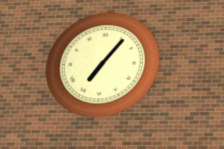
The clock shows 7:06
